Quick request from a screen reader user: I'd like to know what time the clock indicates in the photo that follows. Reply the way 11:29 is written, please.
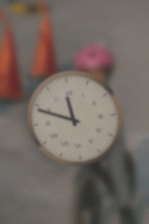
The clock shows 11:49
